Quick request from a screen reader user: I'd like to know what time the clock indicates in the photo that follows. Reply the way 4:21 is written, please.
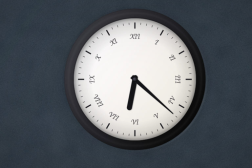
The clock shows 6:22
